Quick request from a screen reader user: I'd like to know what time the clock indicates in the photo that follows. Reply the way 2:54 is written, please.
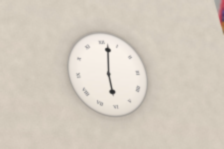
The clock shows 6:02
